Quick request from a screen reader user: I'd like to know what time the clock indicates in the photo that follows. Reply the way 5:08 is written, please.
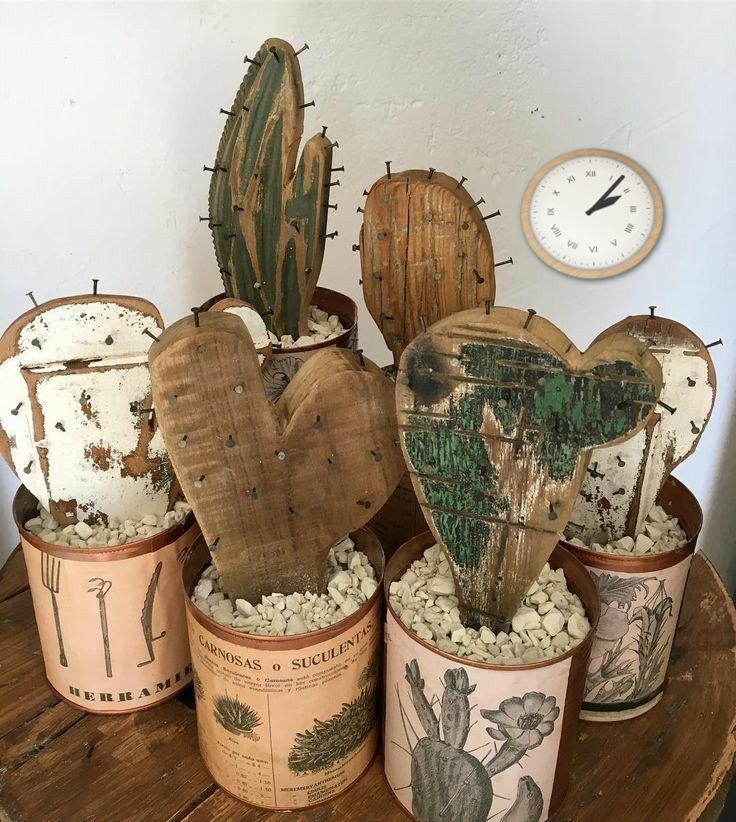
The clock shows 2:07
